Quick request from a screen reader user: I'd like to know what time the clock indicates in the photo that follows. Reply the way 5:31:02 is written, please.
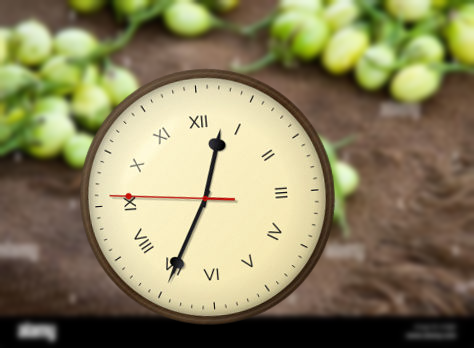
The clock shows 12:34:46
